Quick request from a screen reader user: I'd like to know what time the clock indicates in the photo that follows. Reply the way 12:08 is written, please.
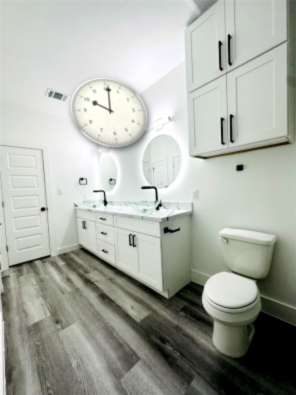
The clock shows 10:01
